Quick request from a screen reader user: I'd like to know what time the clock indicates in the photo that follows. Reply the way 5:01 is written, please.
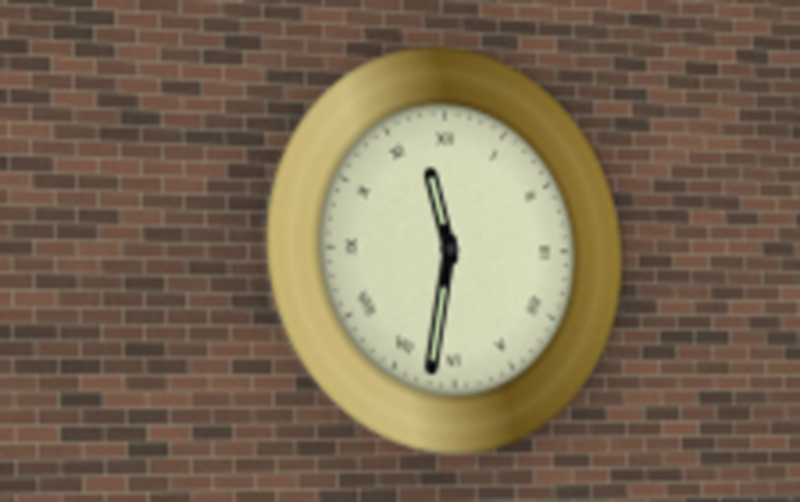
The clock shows 11:32
